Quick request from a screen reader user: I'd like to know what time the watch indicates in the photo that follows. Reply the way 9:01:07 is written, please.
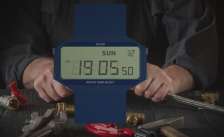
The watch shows 19:05:50
